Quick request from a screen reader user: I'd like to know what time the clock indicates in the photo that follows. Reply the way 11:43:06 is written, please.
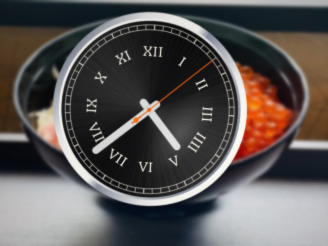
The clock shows 4:38:08
